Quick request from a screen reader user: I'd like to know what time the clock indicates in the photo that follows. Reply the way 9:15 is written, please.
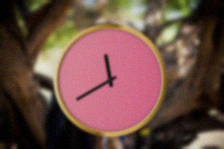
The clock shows 11:40
